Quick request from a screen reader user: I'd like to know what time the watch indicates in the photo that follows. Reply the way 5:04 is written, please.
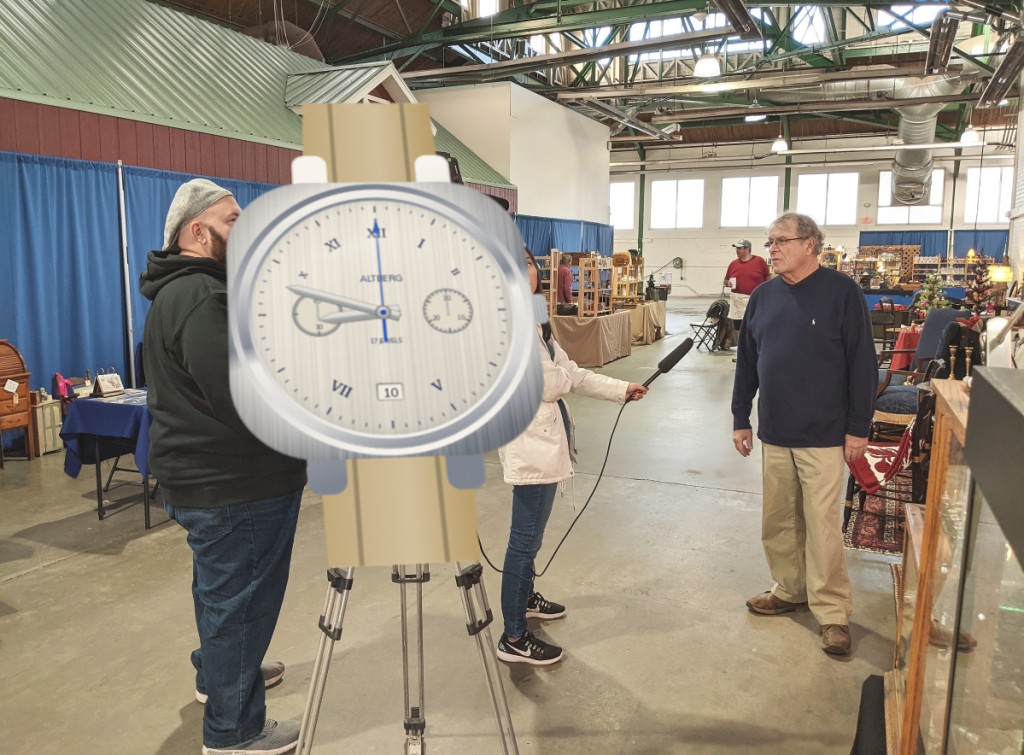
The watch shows 8:48
